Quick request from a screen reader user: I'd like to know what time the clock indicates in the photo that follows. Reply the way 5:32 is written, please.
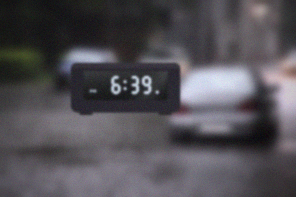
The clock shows 6:39
